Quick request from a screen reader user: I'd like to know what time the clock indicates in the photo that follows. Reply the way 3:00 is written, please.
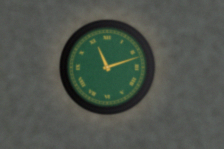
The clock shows 11:12
